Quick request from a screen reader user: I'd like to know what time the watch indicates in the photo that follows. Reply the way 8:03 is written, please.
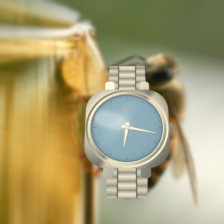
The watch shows 6:17
